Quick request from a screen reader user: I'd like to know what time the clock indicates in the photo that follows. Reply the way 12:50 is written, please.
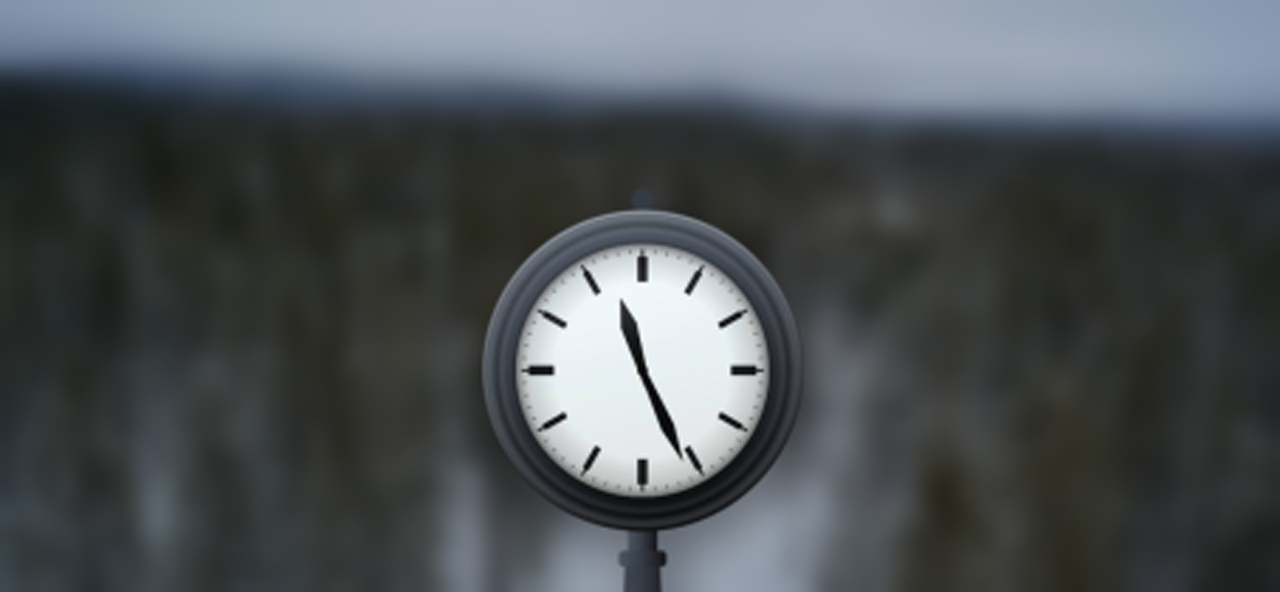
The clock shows 11:26
